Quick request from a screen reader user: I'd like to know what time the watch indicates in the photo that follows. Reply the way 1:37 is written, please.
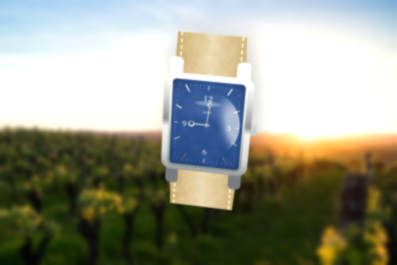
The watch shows 9:01
